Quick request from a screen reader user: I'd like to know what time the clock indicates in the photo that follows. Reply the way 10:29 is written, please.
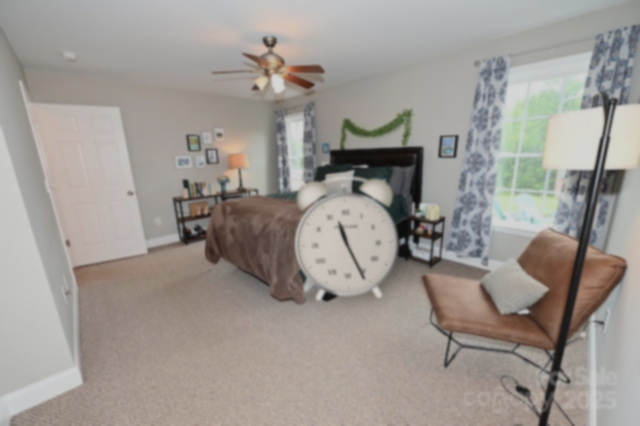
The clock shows 11:26
